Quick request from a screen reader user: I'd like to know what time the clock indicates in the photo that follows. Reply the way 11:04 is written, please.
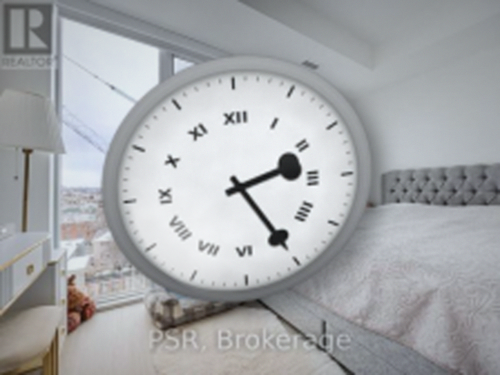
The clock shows 2:25
